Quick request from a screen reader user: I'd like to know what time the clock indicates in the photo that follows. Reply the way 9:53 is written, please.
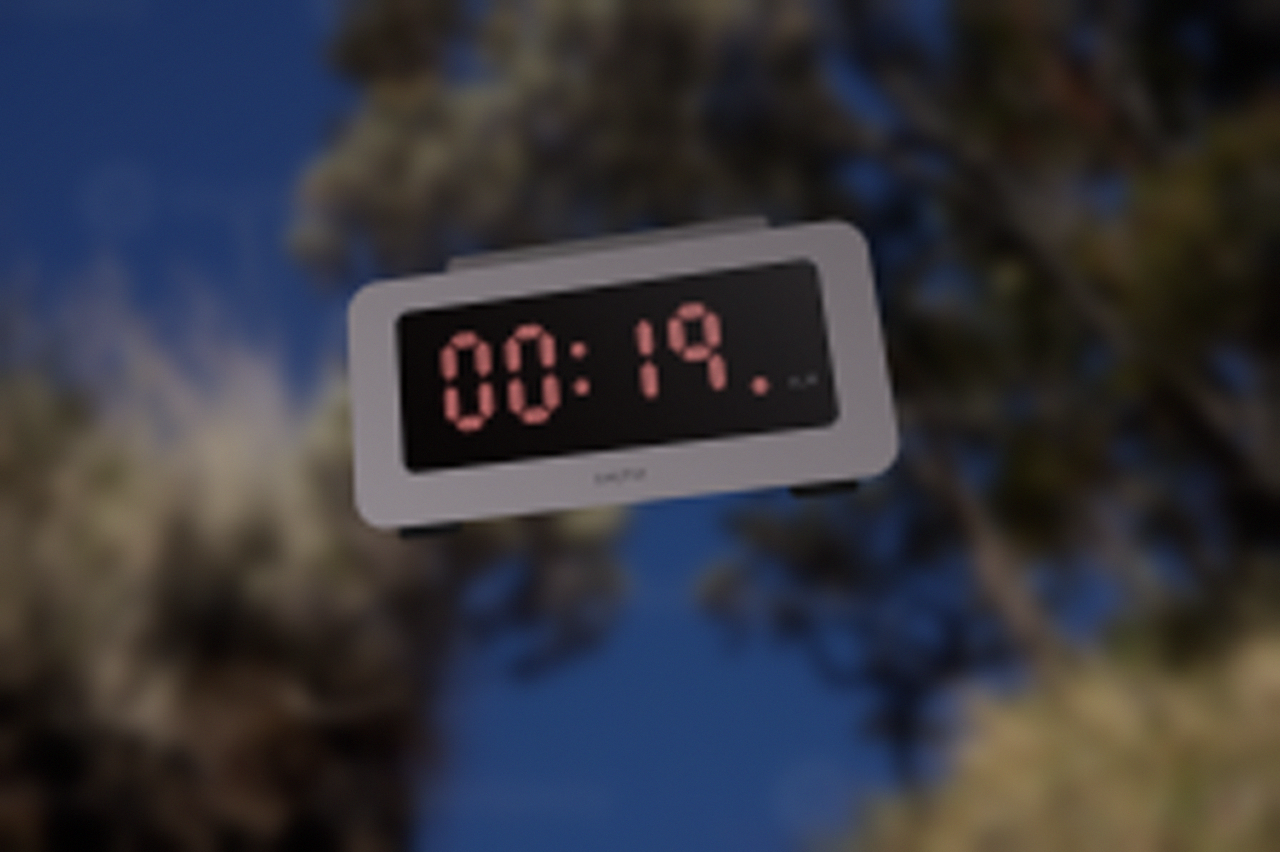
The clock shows 0:19
